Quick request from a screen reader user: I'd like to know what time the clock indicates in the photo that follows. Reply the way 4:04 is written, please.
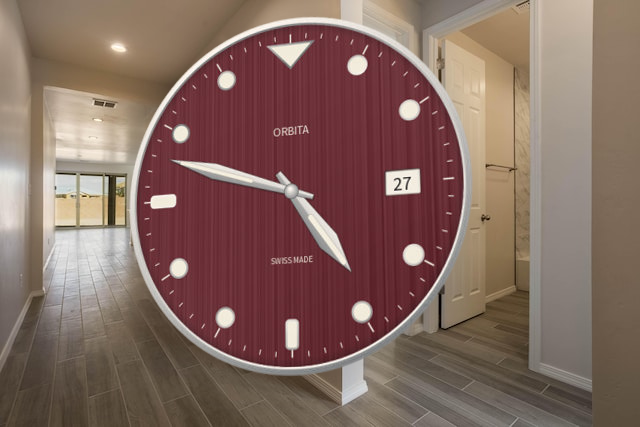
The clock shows 4:48
